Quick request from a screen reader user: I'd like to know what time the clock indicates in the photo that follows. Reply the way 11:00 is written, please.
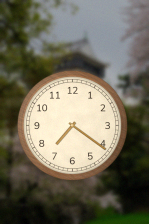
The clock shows 7:21
